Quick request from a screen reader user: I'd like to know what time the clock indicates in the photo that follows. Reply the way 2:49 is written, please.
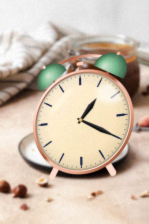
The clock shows 1:20
